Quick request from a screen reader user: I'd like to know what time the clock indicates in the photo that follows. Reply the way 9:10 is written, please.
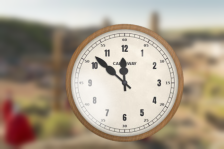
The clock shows 11:52
